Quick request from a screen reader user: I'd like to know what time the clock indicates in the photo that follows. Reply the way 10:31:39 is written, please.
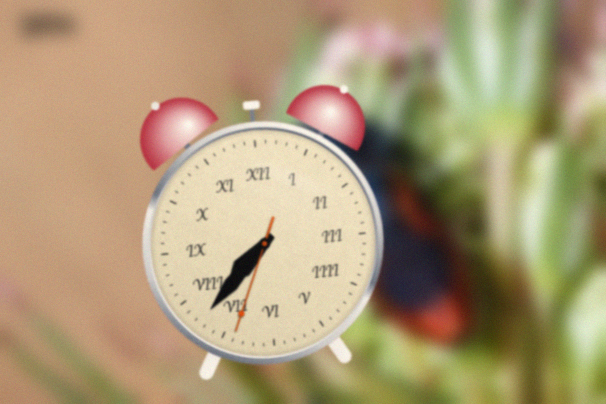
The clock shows 7:37:34
